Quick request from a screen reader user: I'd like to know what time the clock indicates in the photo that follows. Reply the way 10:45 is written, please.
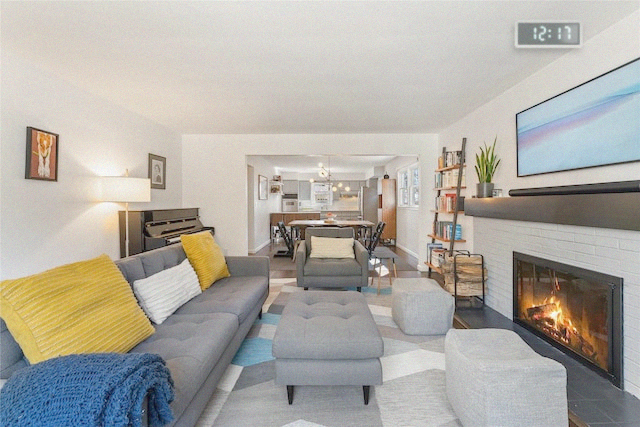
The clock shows 12:17
